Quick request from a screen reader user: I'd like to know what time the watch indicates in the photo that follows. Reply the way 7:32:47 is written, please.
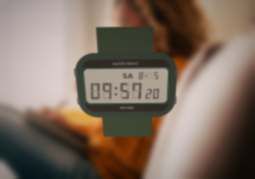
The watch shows 9:57:20
